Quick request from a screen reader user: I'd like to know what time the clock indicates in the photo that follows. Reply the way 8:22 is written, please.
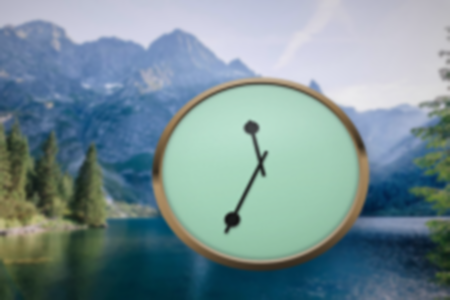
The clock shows 11:34
